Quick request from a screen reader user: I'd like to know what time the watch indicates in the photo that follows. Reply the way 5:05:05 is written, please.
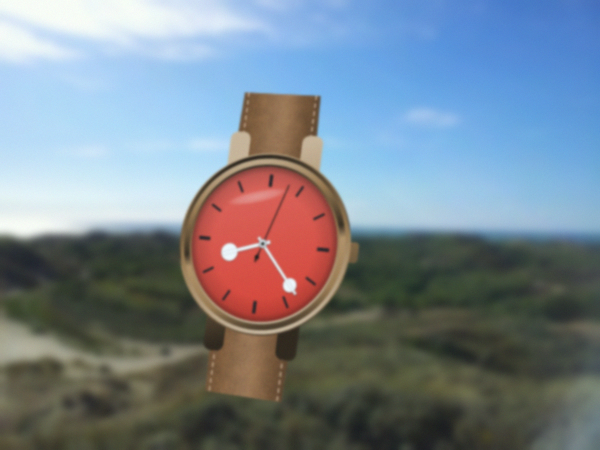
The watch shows 8:23:03
